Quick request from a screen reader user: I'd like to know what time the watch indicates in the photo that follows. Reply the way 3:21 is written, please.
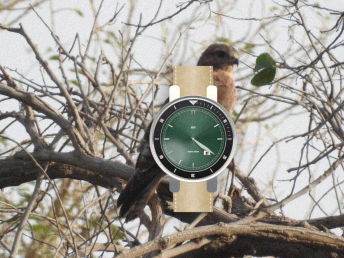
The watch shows 4:21
